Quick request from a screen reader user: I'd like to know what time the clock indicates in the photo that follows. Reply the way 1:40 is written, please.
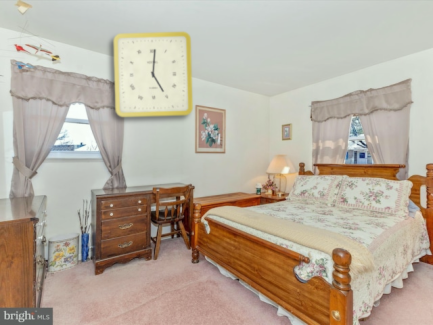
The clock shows 5:01
